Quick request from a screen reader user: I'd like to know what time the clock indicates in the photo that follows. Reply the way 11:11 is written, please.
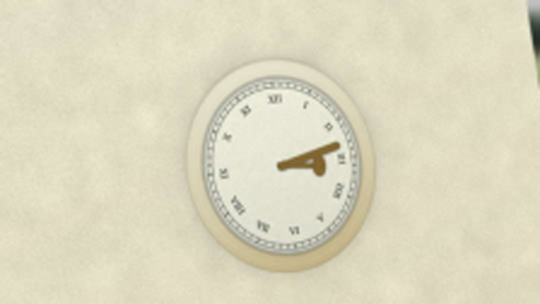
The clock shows 3:13
